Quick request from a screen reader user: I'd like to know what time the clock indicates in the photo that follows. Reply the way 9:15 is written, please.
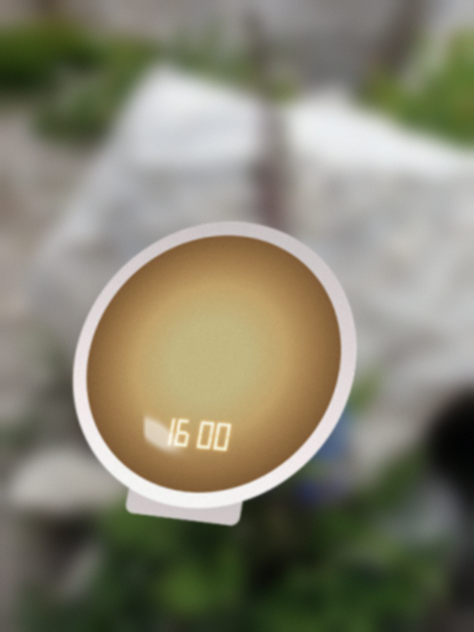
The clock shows 16:00
